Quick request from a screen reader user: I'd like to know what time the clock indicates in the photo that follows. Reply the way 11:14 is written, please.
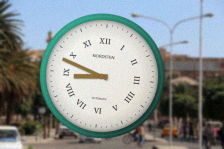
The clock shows 8:48
